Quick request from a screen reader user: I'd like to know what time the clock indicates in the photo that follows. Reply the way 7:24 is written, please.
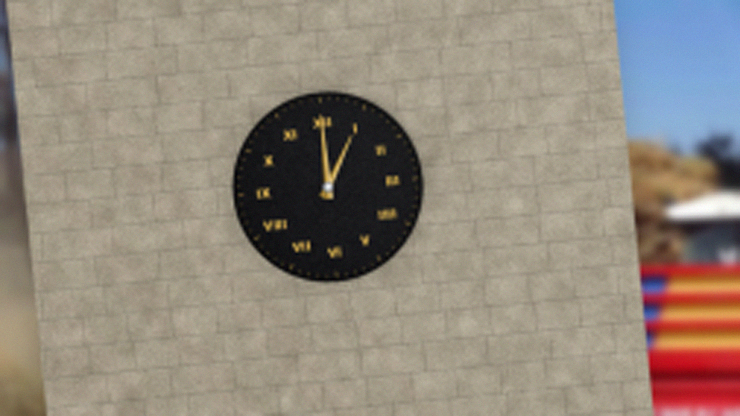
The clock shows 1:00
